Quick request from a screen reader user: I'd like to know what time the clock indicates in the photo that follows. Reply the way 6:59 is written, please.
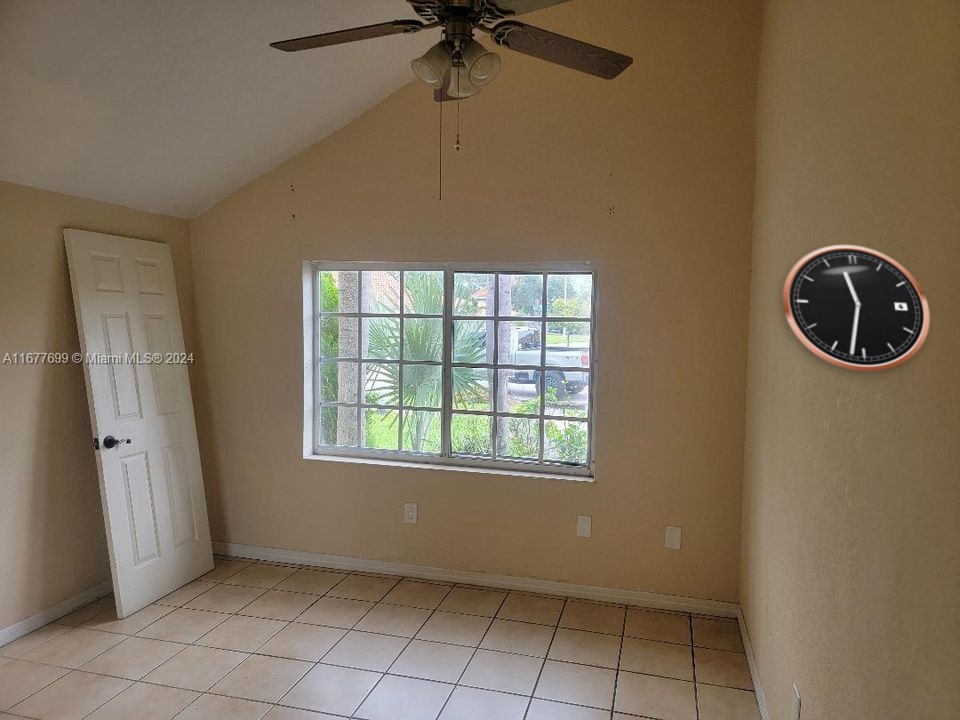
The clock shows 11:32
